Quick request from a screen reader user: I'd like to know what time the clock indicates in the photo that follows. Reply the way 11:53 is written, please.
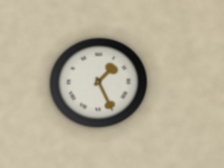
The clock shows 1:26
